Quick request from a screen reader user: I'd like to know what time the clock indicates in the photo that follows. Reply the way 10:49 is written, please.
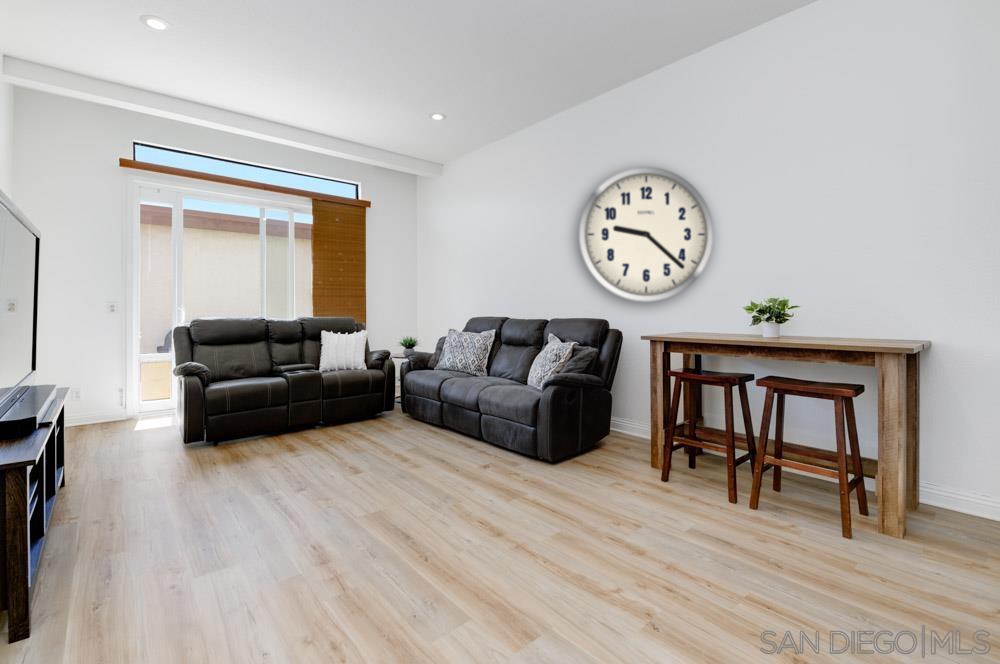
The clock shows 9:22
